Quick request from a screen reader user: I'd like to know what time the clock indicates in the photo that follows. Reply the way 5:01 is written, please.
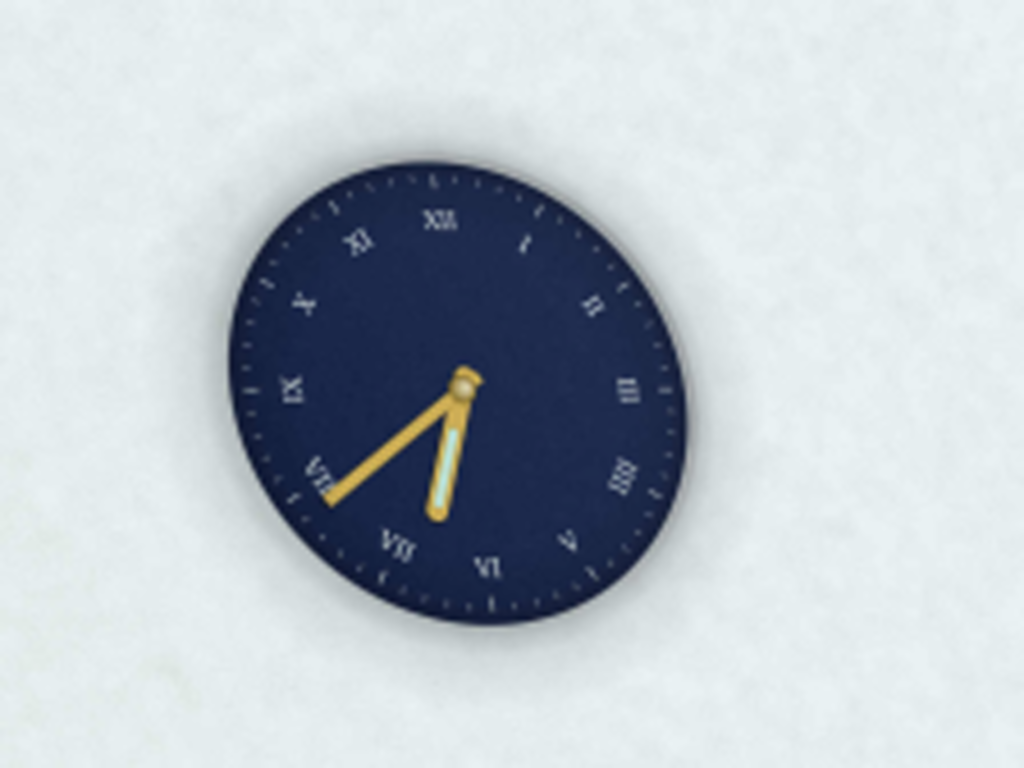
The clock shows 6:39
